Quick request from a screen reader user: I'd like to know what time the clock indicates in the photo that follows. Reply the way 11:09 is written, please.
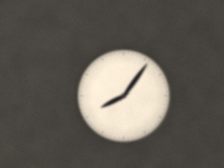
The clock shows 8:06
